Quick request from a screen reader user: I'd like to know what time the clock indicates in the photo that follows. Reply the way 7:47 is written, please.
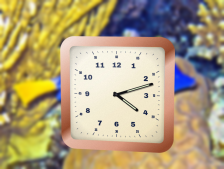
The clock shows 4:12
